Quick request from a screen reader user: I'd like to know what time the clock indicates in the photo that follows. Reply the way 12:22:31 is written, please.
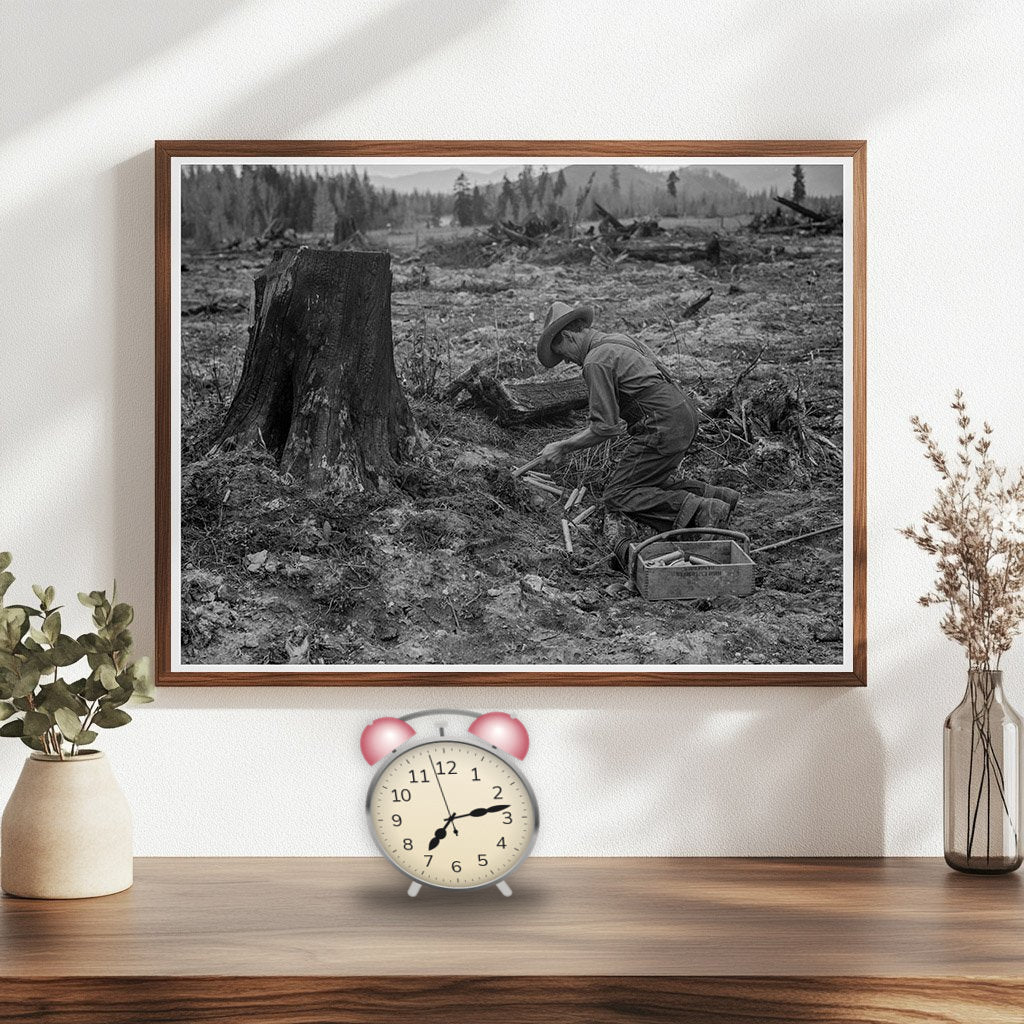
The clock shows 7:12:58
